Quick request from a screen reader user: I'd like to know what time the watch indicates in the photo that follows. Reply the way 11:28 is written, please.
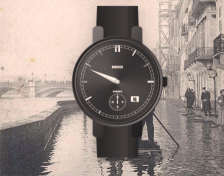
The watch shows 9:49
